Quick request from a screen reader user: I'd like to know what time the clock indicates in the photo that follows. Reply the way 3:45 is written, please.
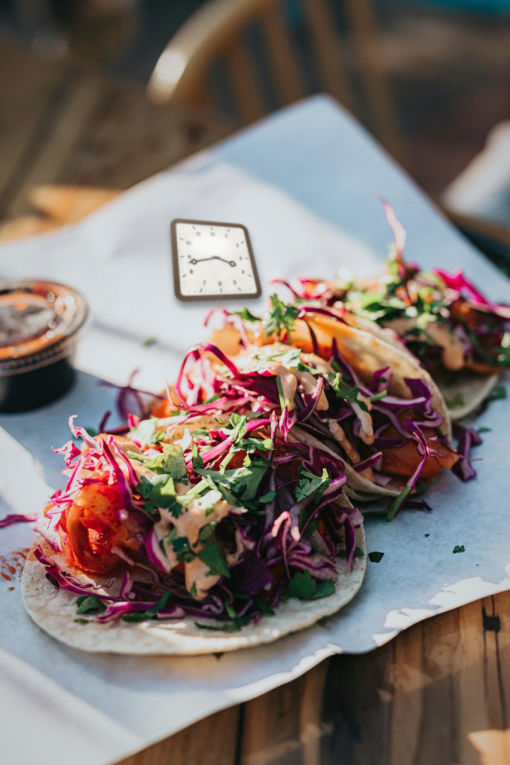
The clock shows 3:43
